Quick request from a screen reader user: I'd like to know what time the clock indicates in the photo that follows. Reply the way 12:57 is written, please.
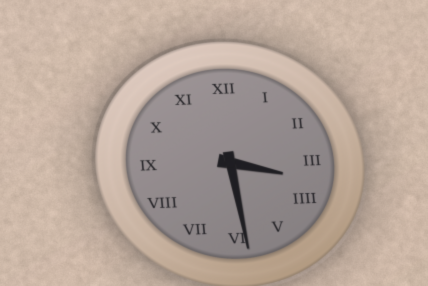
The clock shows 3:29
